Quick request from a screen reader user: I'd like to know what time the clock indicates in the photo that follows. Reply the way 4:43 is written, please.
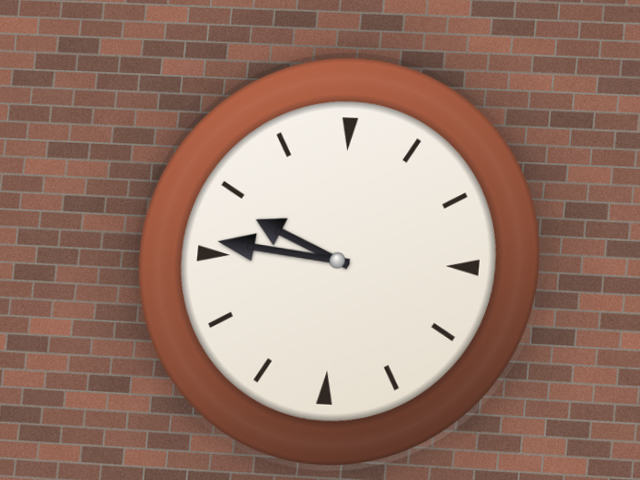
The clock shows 9:46
